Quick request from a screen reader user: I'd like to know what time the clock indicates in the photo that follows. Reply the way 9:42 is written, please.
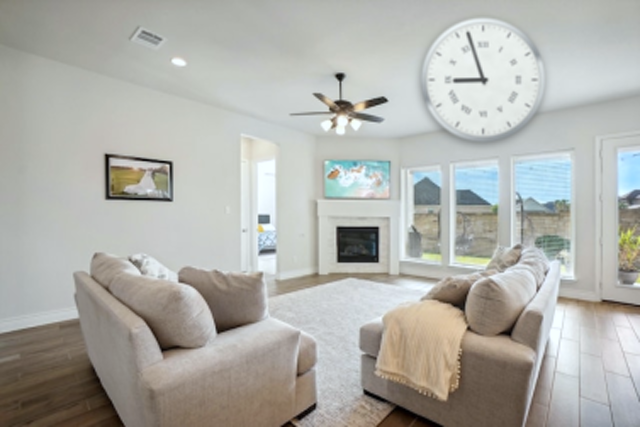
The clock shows 8:57
